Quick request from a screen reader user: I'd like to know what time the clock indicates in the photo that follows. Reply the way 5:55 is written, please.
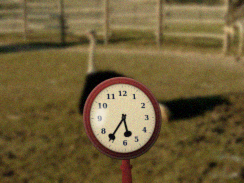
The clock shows 5:36
